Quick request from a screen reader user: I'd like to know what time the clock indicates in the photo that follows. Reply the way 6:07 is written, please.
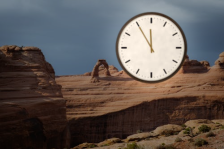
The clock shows 11:55
